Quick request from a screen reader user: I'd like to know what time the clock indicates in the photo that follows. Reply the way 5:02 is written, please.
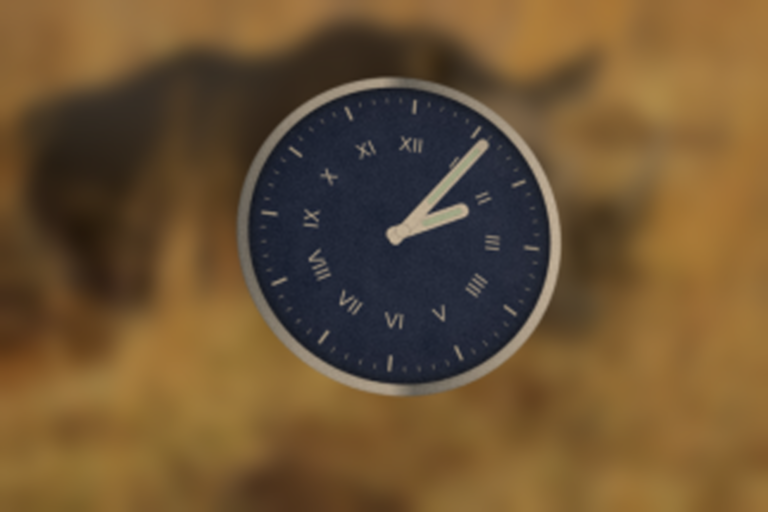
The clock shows 2:06
